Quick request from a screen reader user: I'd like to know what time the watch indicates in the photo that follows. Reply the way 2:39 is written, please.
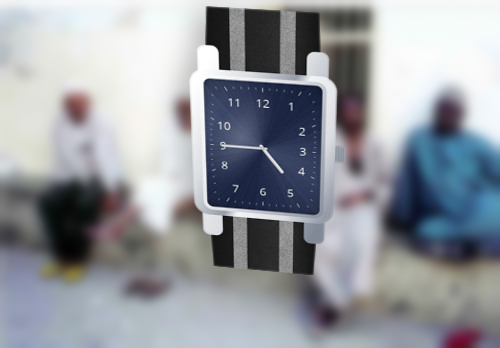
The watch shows 4:45
